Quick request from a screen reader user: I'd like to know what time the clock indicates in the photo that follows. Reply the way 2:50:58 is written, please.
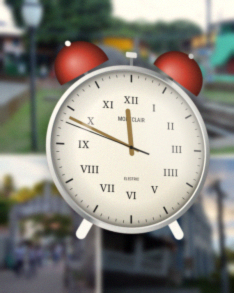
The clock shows 11:48:48
